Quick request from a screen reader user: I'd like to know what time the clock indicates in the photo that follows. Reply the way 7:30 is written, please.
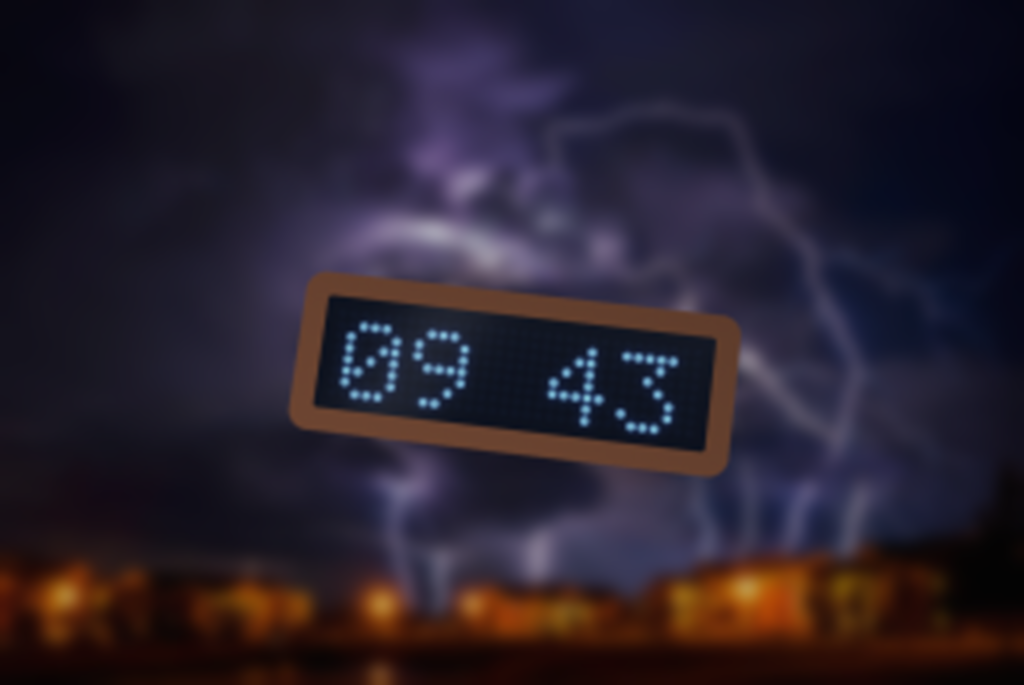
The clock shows 9:43
